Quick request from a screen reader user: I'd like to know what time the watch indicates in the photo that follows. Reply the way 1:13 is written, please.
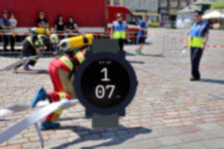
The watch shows 1:07
